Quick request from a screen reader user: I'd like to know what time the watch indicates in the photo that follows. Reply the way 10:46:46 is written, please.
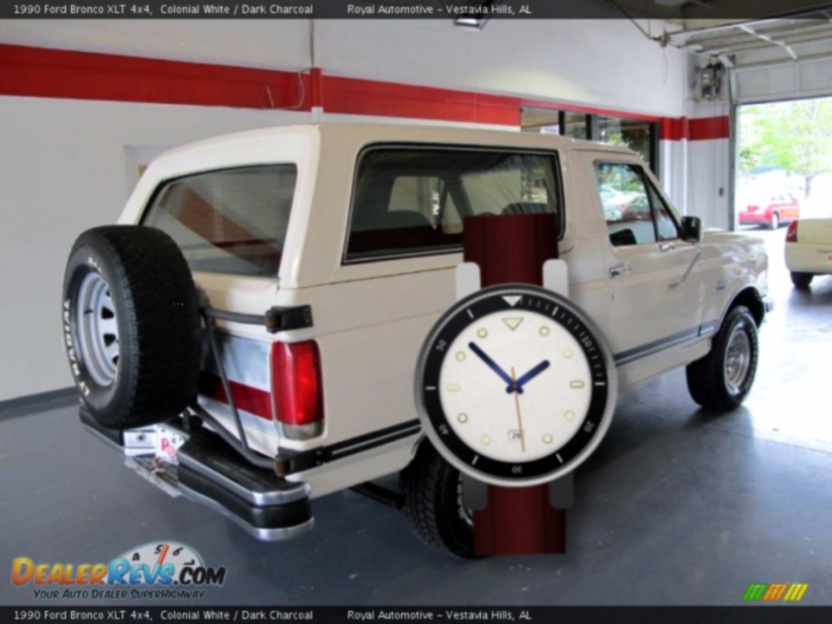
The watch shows 1:52:29
